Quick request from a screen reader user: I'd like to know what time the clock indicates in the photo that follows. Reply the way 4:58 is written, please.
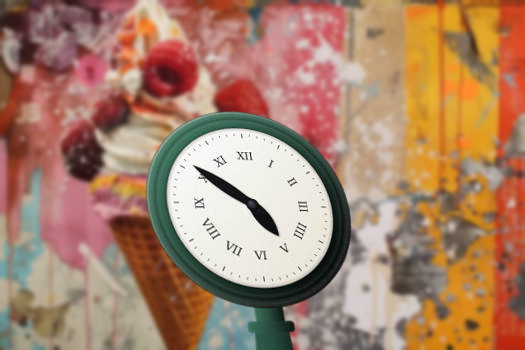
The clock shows 4:51
